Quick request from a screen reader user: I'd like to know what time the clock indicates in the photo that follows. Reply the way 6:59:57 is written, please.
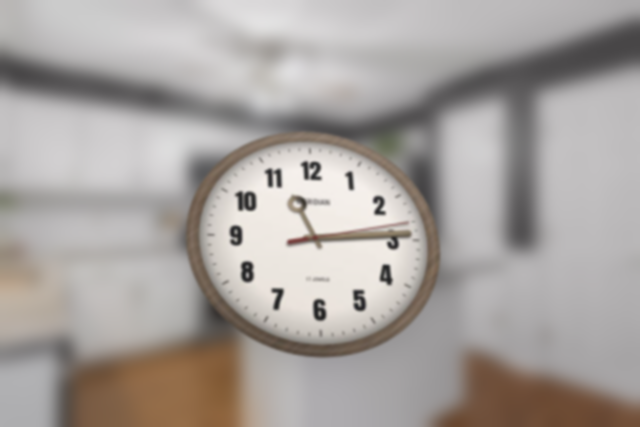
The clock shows 11:14:13
